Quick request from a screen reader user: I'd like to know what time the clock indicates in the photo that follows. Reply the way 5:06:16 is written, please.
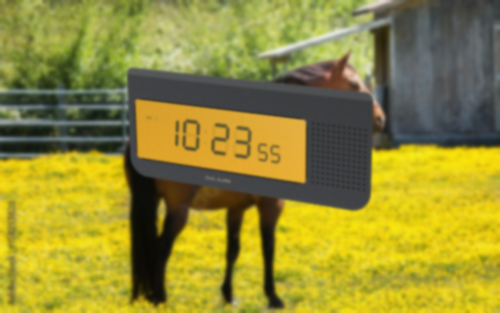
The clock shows 10:23:55
